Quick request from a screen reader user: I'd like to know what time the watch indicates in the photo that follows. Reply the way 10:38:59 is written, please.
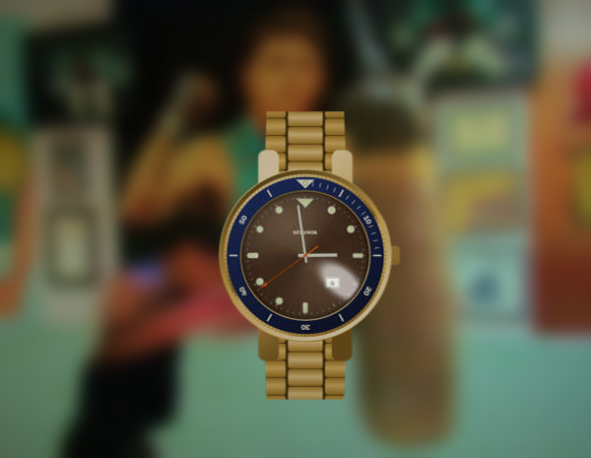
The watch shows 2:58:39
